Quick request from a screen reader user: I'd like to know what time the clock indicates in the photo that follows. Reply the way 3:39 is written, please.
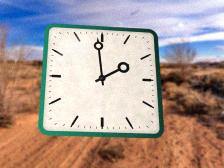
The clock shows 1:59
